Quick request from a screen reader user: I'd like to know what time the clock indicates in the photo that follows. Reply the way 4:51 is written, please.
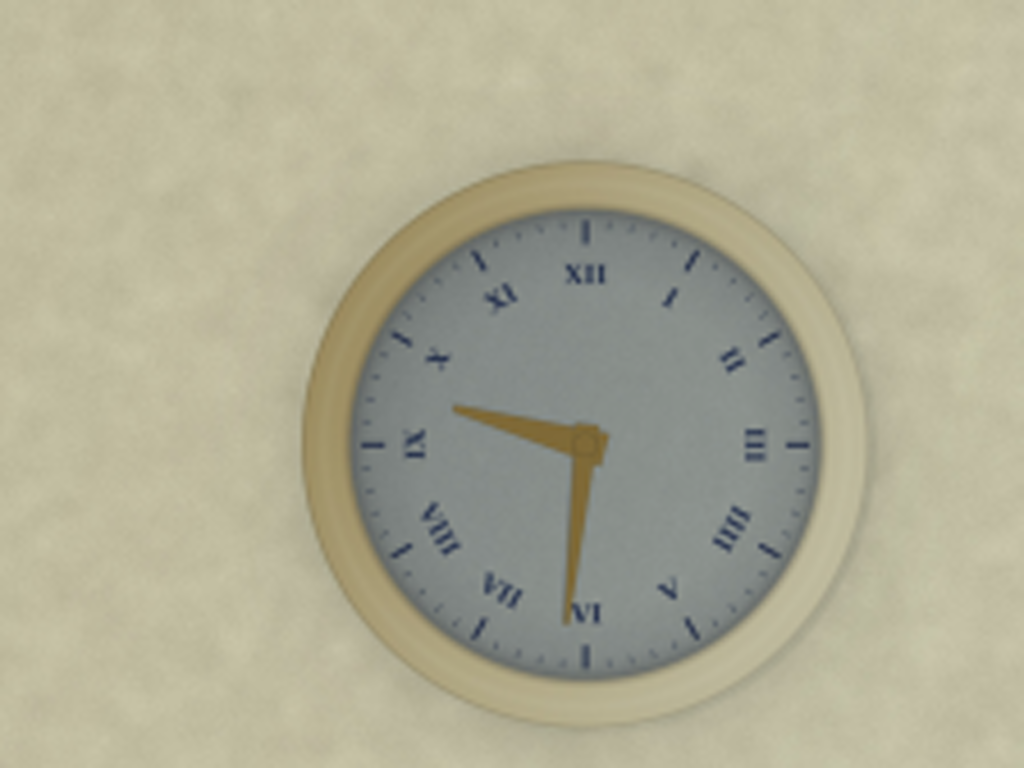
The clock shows 9:31
